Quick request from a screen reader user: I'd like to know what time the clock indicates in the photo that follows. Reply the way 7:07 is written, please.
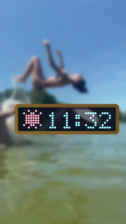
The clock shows 11:32
